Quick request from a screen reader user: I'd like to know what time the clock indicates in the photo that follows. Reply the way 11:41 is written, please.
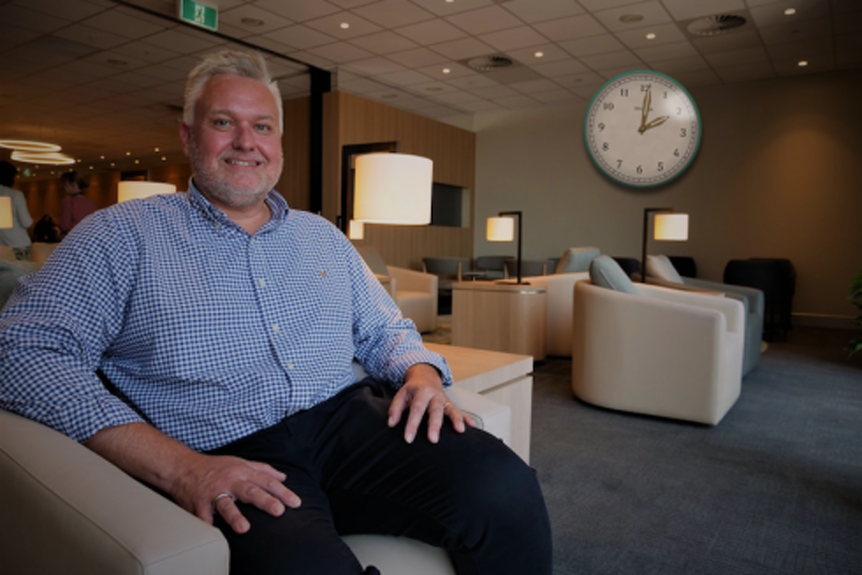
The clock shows 2:01
